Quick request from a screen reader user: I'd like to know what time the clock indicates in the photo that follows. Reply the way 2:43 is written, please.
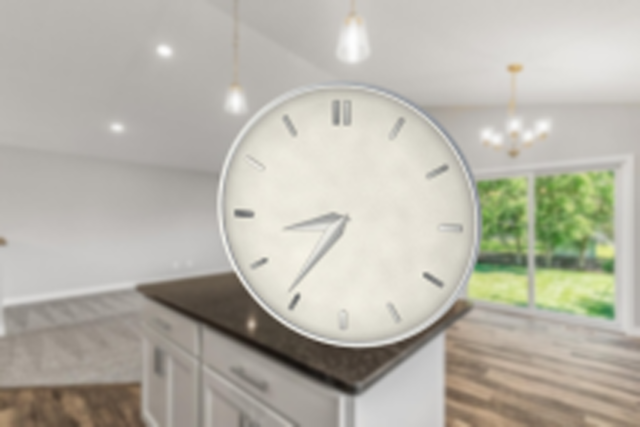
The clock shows 8:36
